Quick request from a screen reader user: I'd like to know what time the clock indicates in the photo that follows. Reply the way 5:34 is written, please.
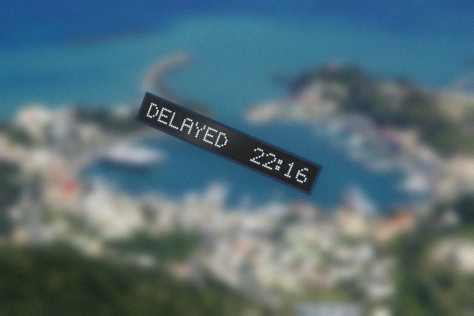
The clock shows 22:16
